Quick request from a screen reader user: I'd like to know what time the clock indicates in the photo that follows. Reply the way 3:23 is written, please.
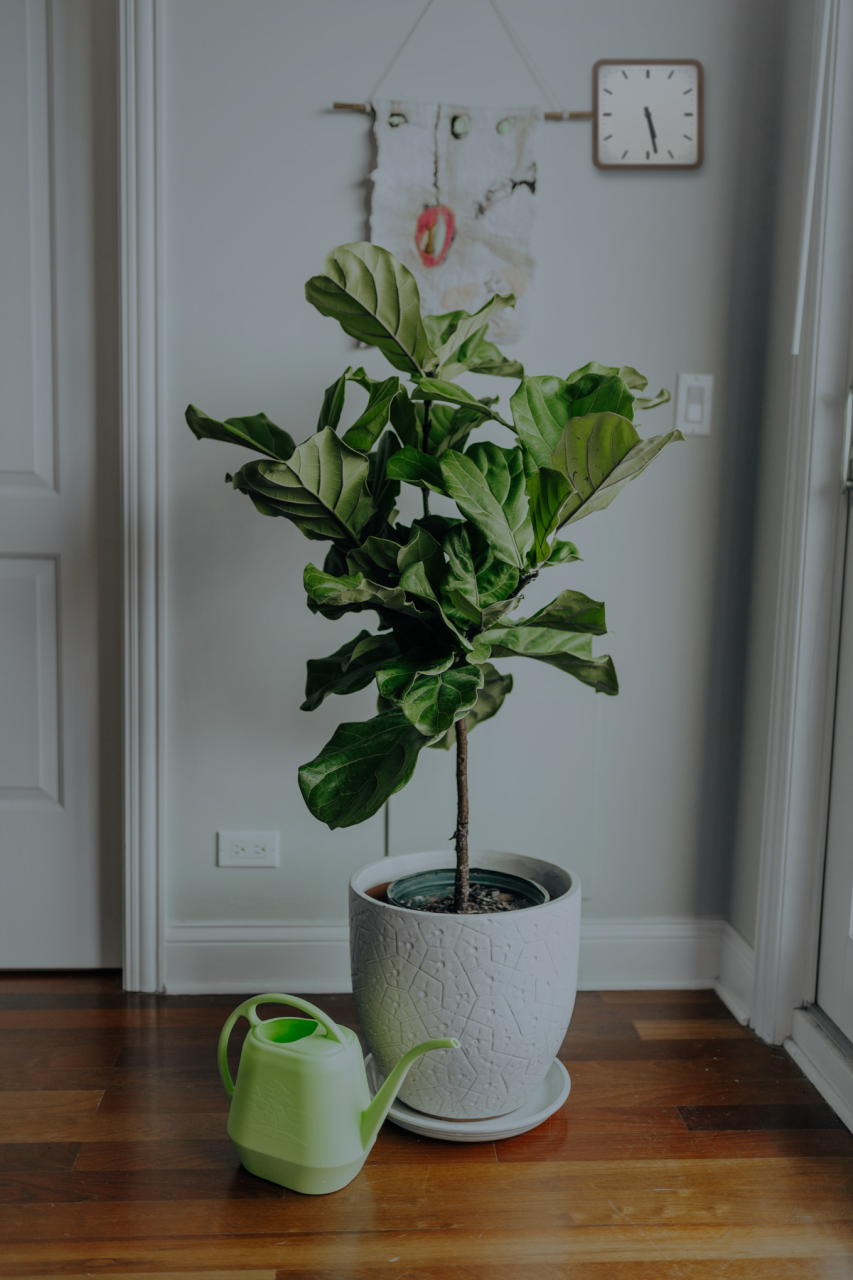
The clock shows 5:28
